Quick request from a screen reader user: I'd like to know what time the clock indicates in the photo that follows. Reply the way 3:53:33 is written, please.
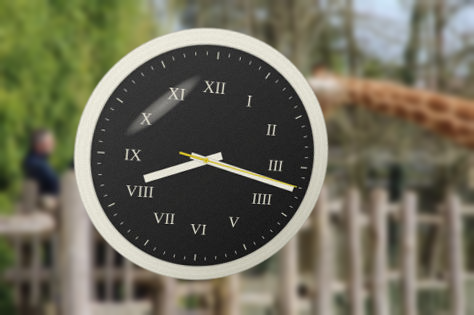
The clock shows 8:17:17
